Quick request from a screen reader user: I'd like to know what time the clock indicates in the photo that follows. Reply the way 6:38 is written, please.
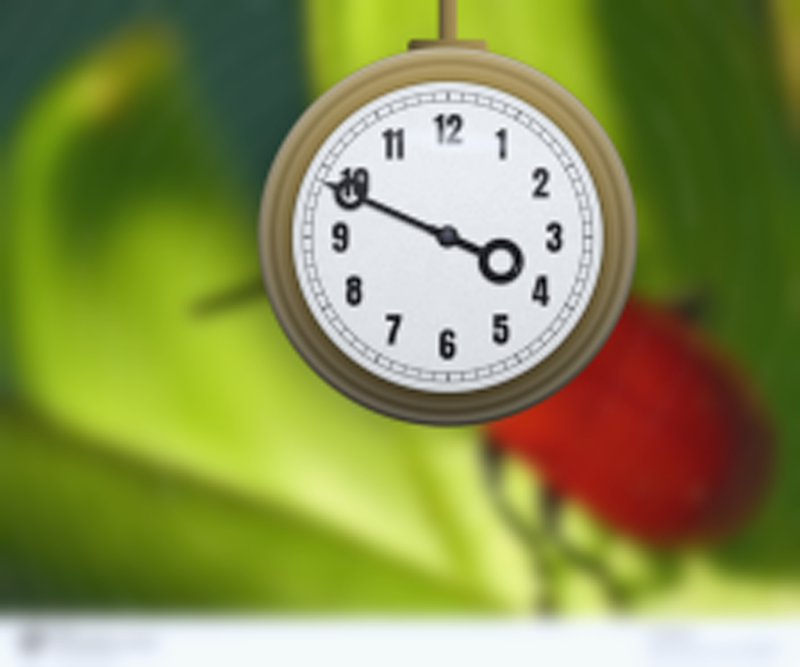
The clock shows 3:49
